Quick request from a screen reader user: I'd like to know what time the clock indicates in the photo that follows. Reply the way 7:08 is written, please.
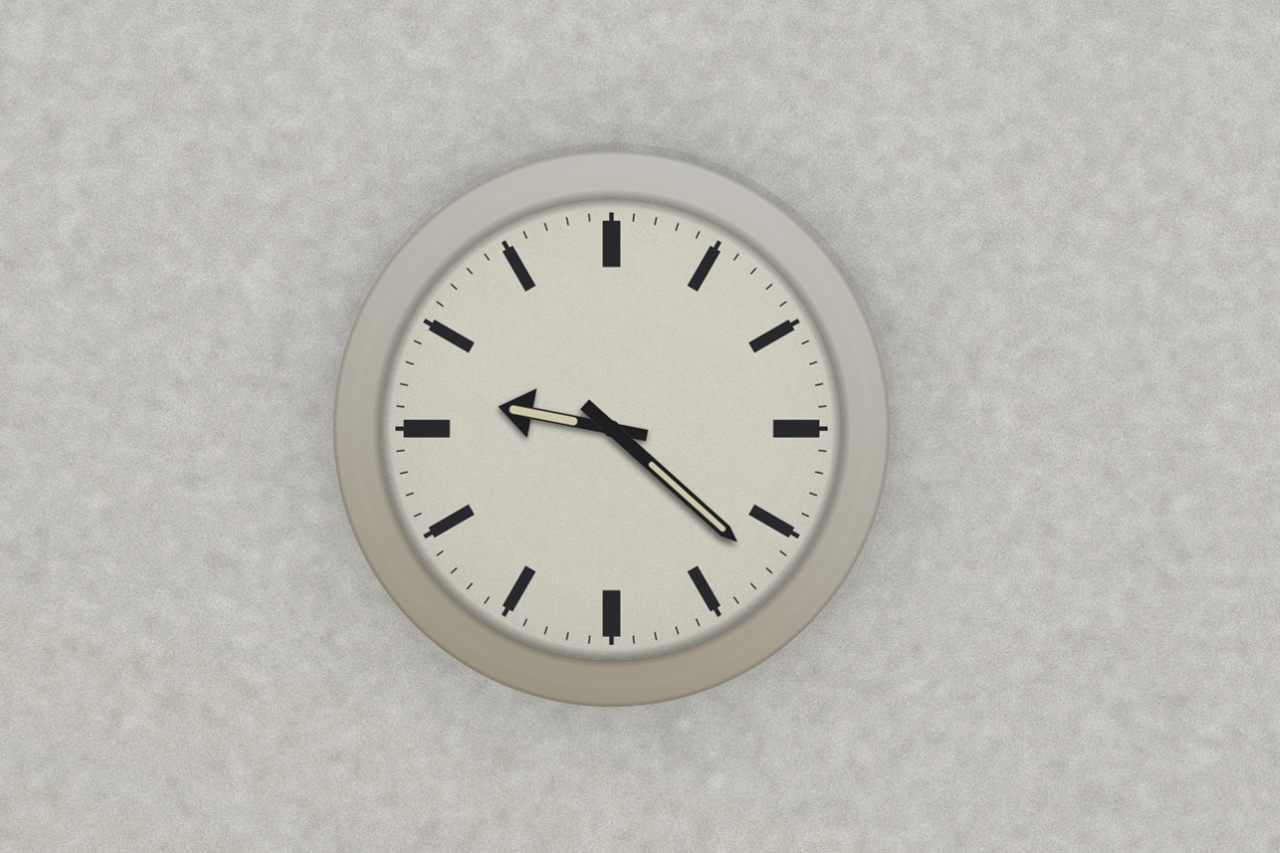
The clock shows 9:22
